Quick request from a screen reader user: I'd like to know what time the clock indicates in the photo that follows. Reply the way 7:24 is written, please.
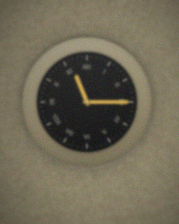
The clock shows 11:15
